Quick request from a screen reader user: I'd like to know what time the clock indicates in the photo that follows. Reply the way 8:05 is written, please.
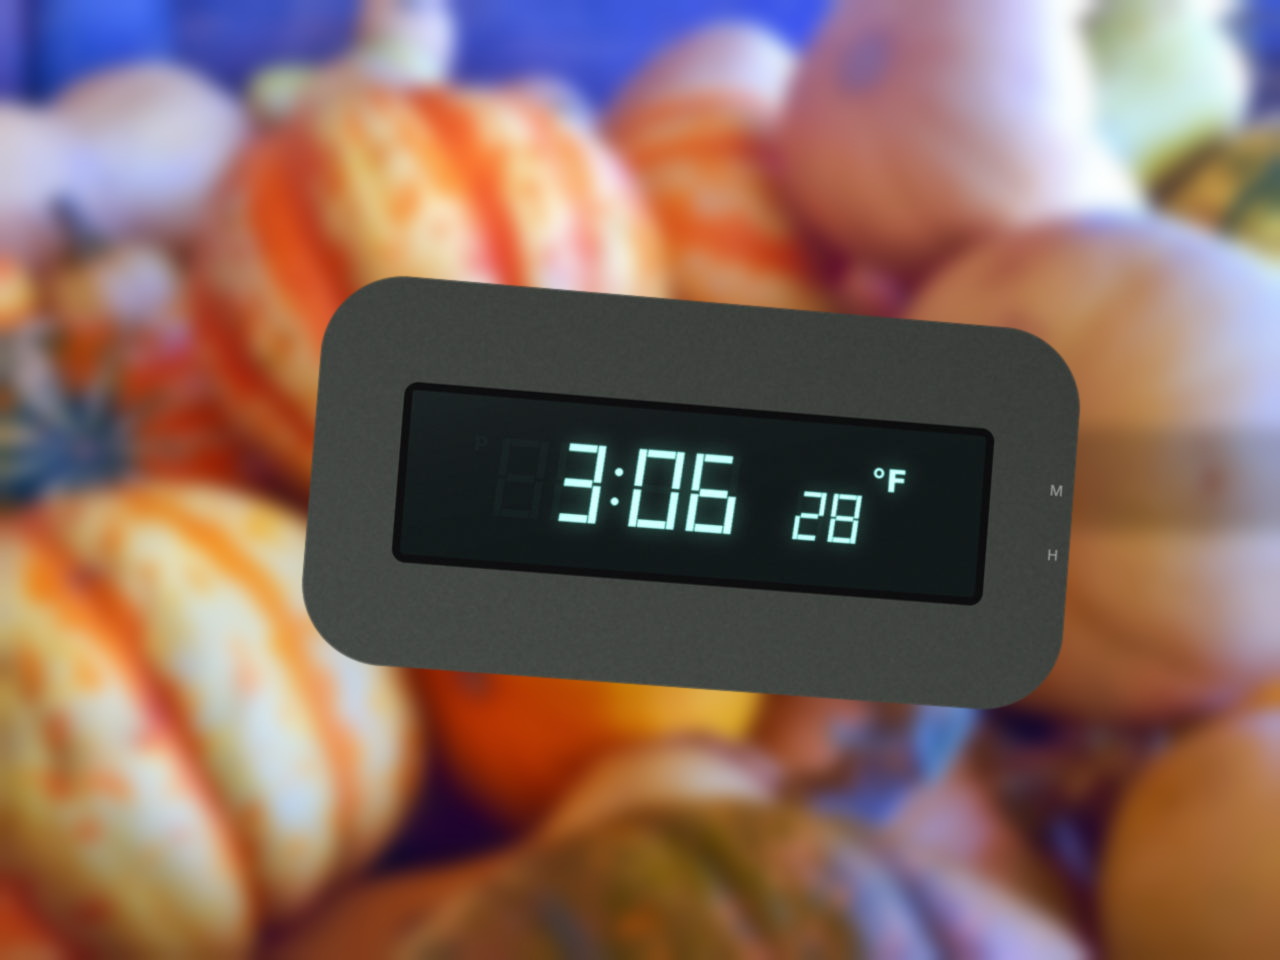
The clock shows 3:06
